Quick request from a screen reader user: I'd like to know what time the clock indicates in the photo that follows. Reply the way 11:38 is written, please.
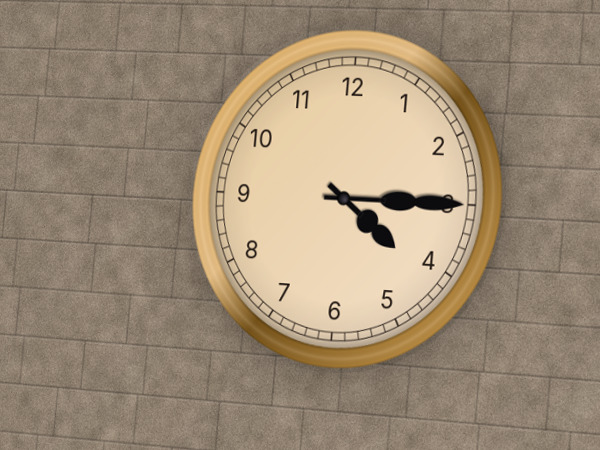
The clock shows 4:15
